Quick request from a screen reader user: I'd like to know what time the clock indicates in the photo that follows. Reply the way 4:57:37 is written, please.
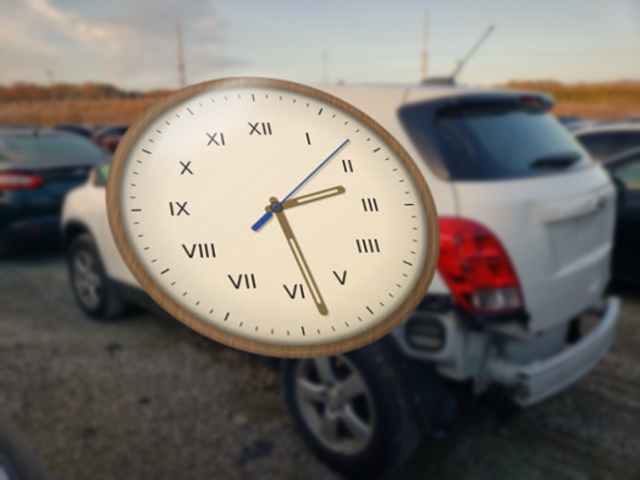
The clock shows 2:28:08
